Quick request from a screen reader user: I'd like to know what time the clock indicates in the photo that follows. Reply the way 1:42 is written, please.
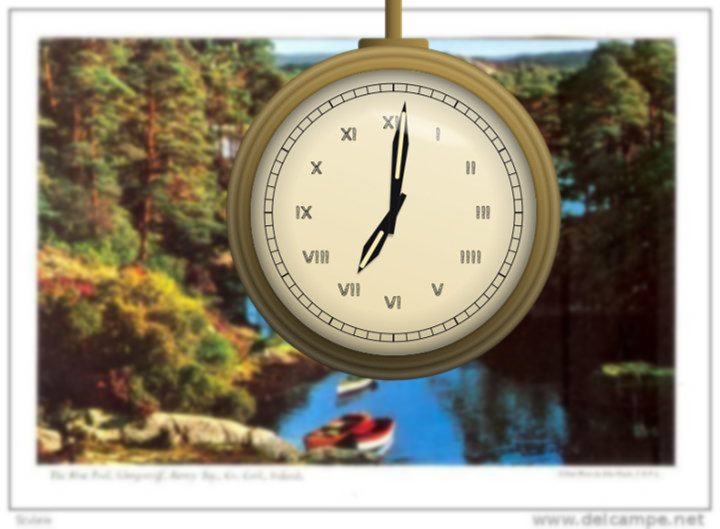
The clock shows 7:01
